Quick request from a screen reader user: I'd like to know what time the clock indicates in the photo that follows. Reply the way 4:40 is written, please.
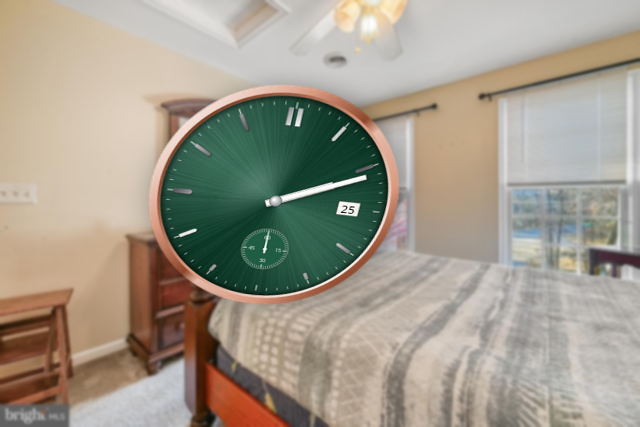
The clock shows 2:11
